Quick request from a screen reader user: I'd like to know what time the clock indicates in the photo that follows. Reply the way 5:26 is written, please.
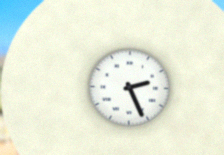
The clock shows 2:26
